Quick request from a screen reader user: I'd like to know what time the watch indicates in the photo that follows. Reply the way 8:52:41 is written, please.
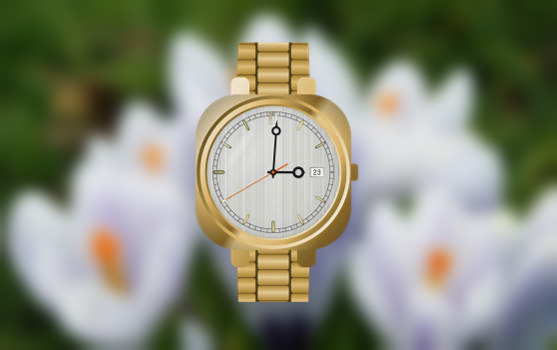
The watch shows 3:00:40
